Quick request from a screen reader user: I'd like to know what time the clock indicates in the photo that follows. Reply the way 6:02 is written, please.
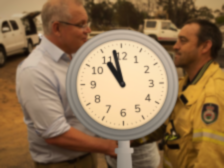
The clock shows 10:58
